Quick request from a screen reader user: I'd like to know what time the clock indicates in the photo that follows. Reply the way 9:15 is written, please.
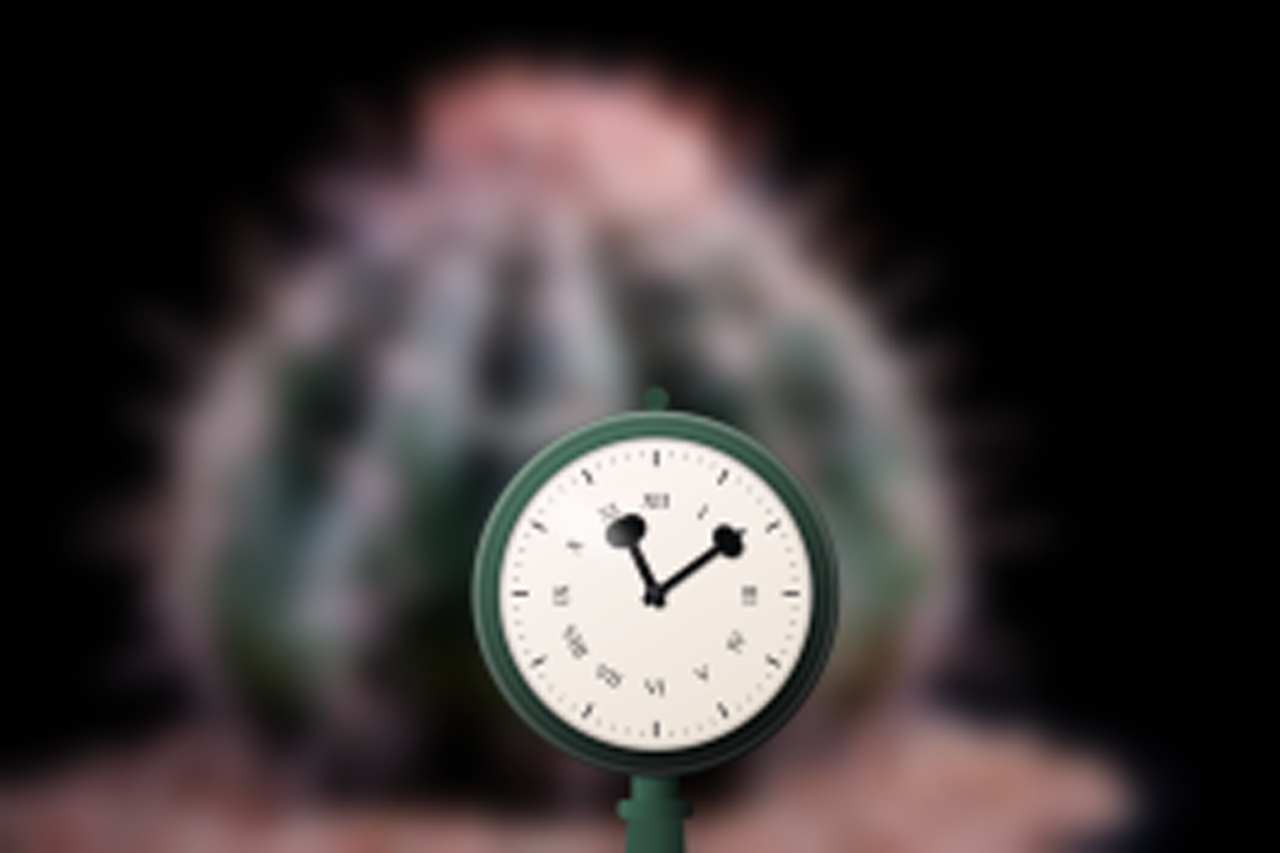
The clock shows 11:09
